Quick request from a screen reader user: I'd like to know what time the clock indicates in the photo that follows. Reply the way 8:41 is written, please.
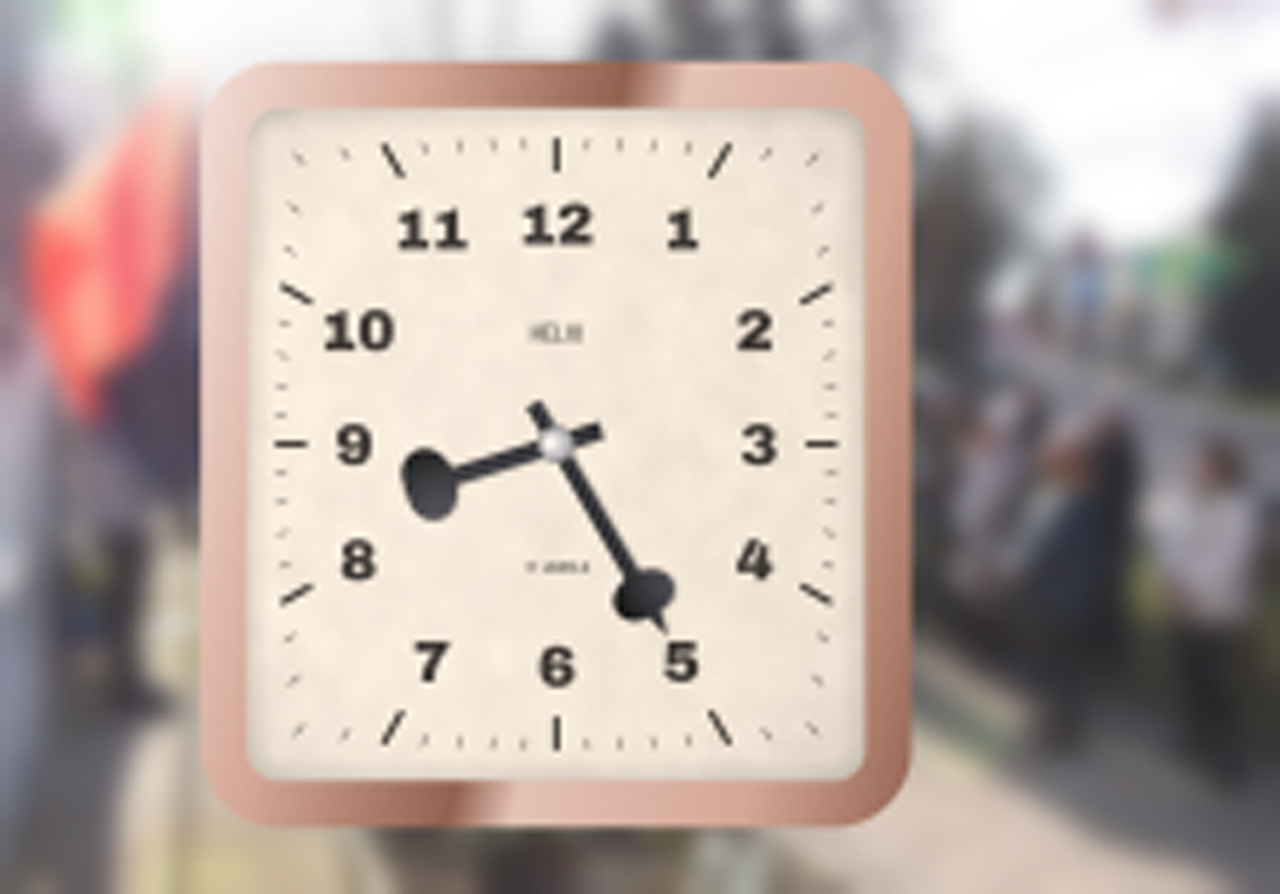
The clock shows 8:25
